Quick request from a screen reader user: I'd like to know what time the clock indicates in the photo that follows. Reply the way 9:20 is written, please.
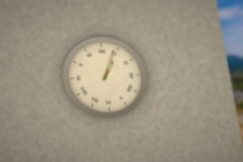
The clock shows 1:04
